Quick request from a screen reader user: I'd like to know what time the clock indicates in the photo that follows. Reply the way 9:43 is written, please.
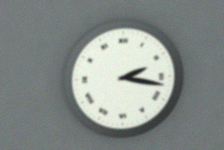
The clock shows 2:17
